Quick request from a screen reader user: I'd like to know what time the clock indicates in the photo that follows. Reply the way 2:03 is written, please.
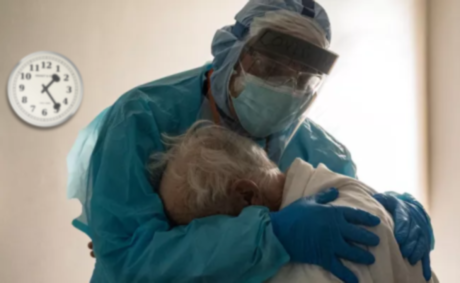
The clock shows 1:24
